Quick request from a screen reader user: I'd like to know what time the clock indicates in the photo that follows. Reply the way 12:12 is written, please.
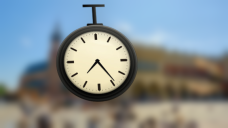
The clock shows 7:24
